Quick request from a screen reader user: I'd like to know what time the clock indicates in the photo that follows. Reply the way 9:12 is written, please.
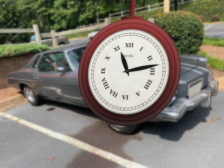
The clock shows 11:13
